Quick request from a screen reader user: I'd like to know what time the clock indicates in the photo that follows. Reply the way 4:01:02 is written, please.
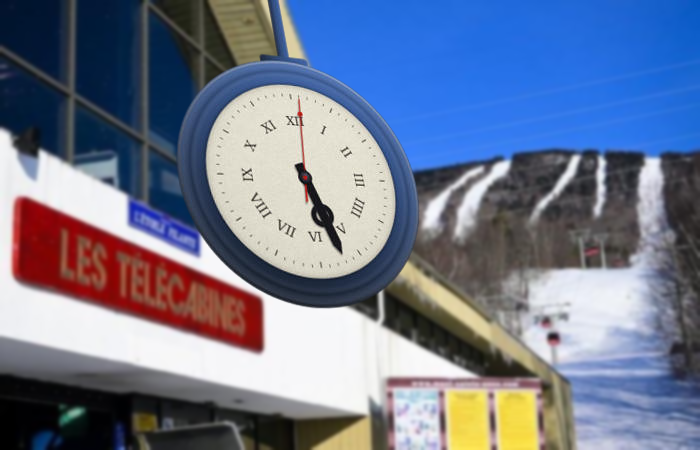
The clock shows 5:27:01
